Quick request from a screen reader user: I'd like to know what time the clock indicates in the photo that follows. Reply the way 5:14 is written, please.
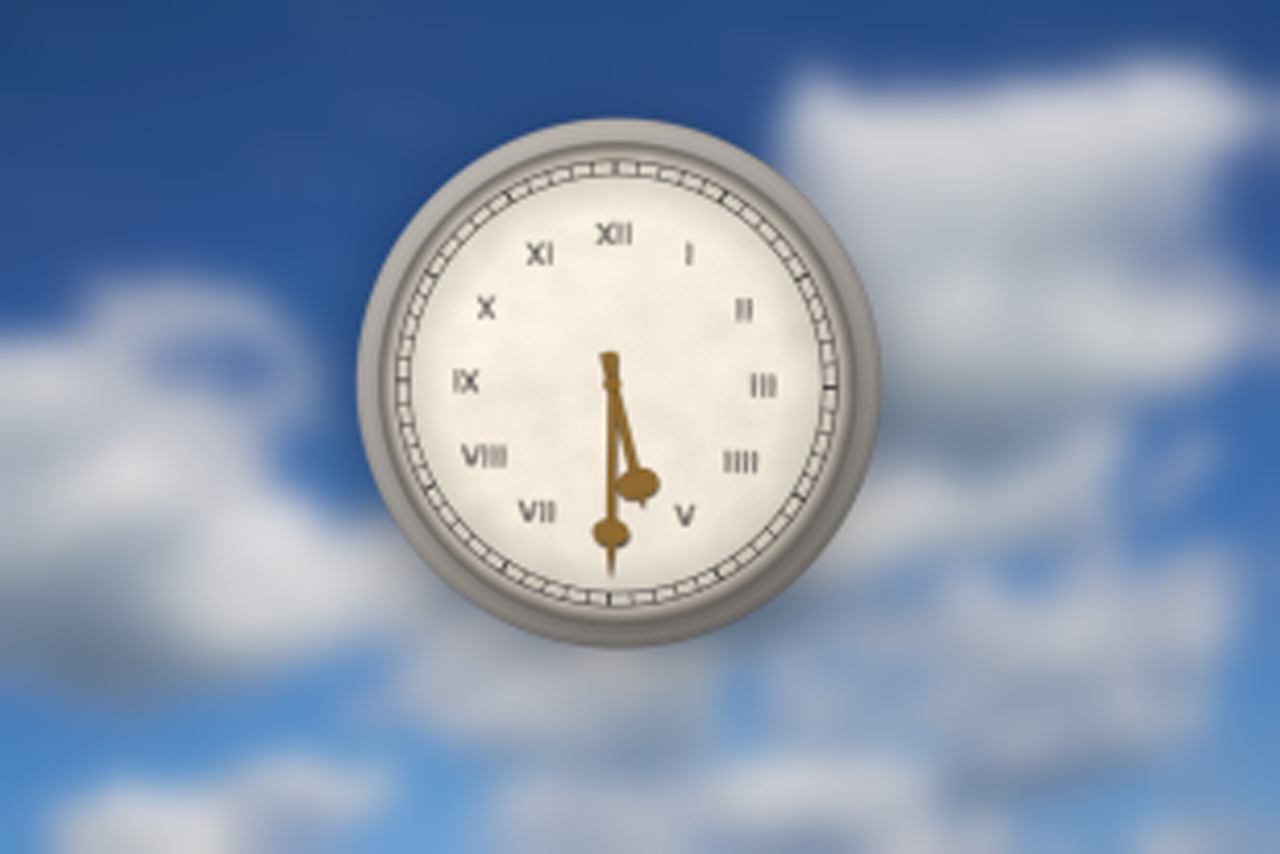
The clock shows 5:30
